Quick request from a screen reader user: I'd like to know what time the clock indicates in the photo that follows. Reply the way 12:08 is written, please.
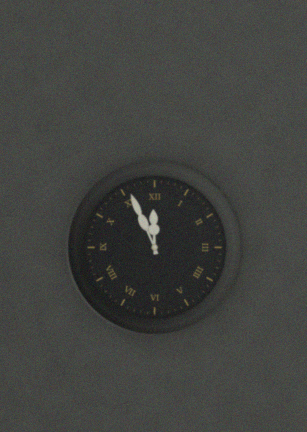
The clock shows 11:56
